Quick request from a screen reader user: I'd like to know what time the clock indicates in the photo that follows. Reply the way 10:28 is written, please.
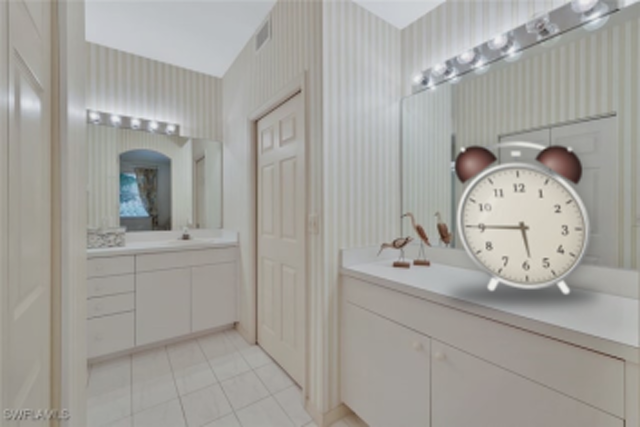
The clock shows 5:45
